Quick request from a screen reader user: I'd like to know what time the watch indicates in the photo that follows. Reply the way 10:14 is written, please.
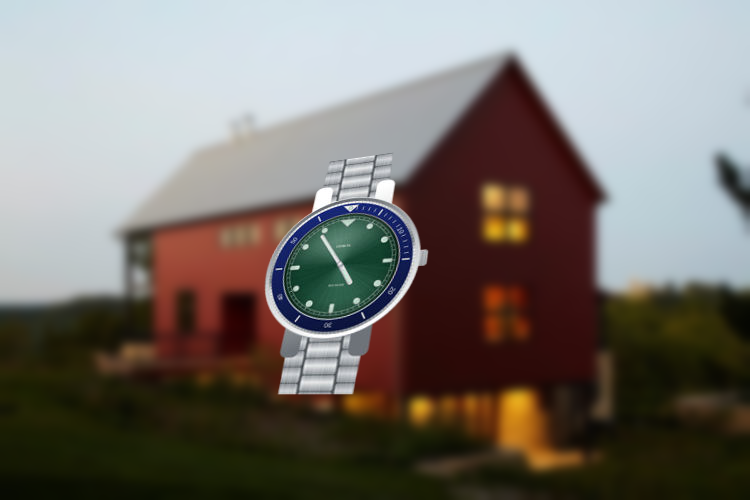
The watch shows 4:54
